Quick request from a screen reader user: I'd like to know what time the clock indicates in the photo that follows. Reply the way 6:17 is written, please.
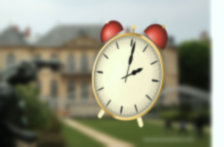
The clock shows 2:01
